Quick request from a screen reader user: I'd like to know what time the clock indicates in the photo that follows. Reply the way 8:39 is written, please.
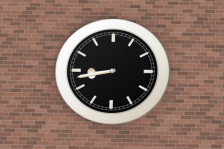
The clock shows 8:43
